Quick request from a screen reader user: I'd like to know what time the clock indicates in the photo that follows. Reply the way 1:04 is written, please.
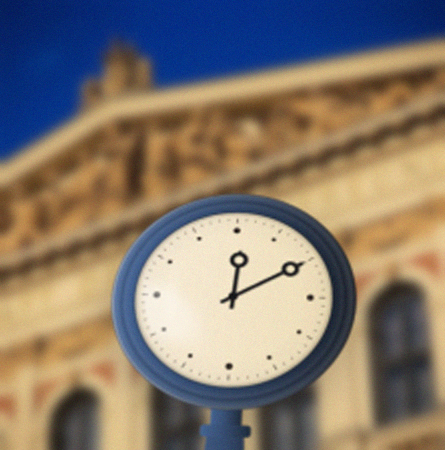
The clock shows 12:10
